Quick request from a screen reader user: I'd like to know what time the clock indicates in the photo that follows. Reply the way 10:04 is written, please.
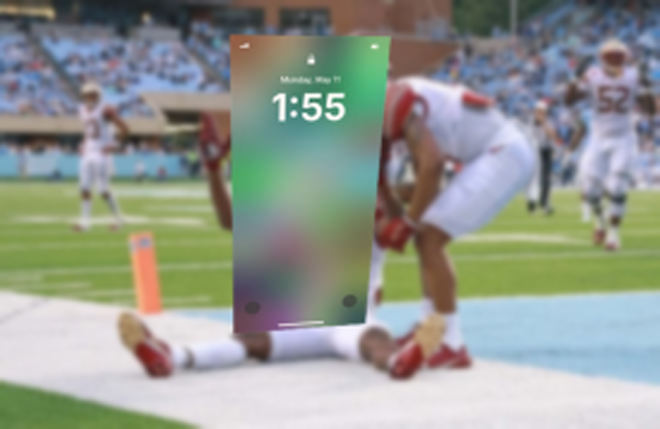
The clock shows 1:55
